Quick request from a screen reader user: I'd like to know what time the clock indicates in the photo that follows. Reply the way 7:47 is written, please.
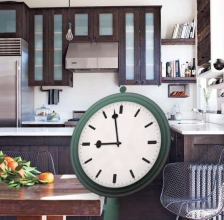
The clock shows 8:58
